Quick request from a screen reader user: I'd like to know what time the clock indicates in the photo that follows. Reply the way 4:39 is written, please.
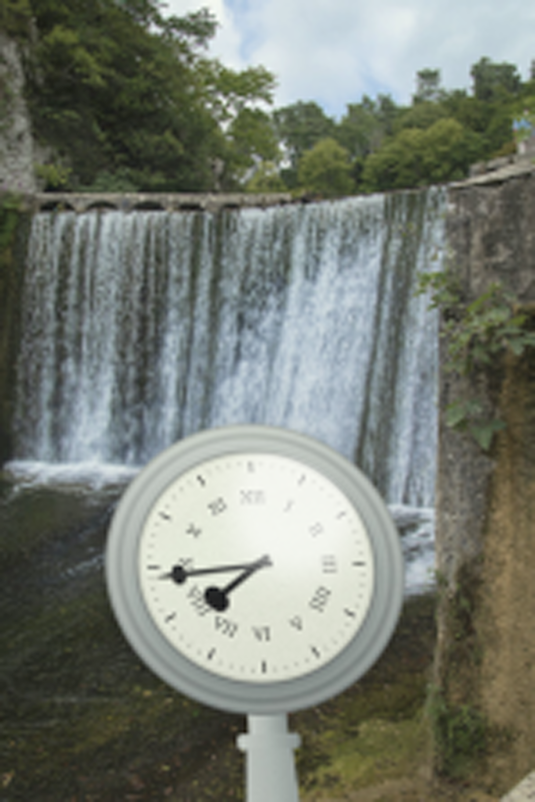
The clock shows 7:44
